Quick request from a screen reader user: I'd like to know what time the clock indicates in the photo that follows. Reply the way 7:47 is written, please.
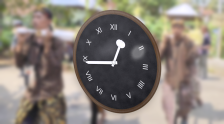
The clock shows 12:44
